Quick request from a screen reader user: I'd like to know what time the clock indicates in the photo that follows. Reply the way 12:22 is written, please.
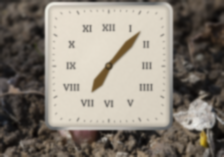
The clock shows 7:07
